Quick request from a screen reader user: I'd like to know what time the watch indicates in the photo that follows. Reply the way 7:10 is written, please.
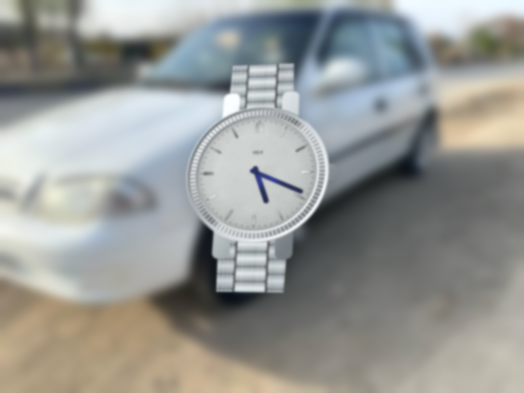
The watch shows 5:19
